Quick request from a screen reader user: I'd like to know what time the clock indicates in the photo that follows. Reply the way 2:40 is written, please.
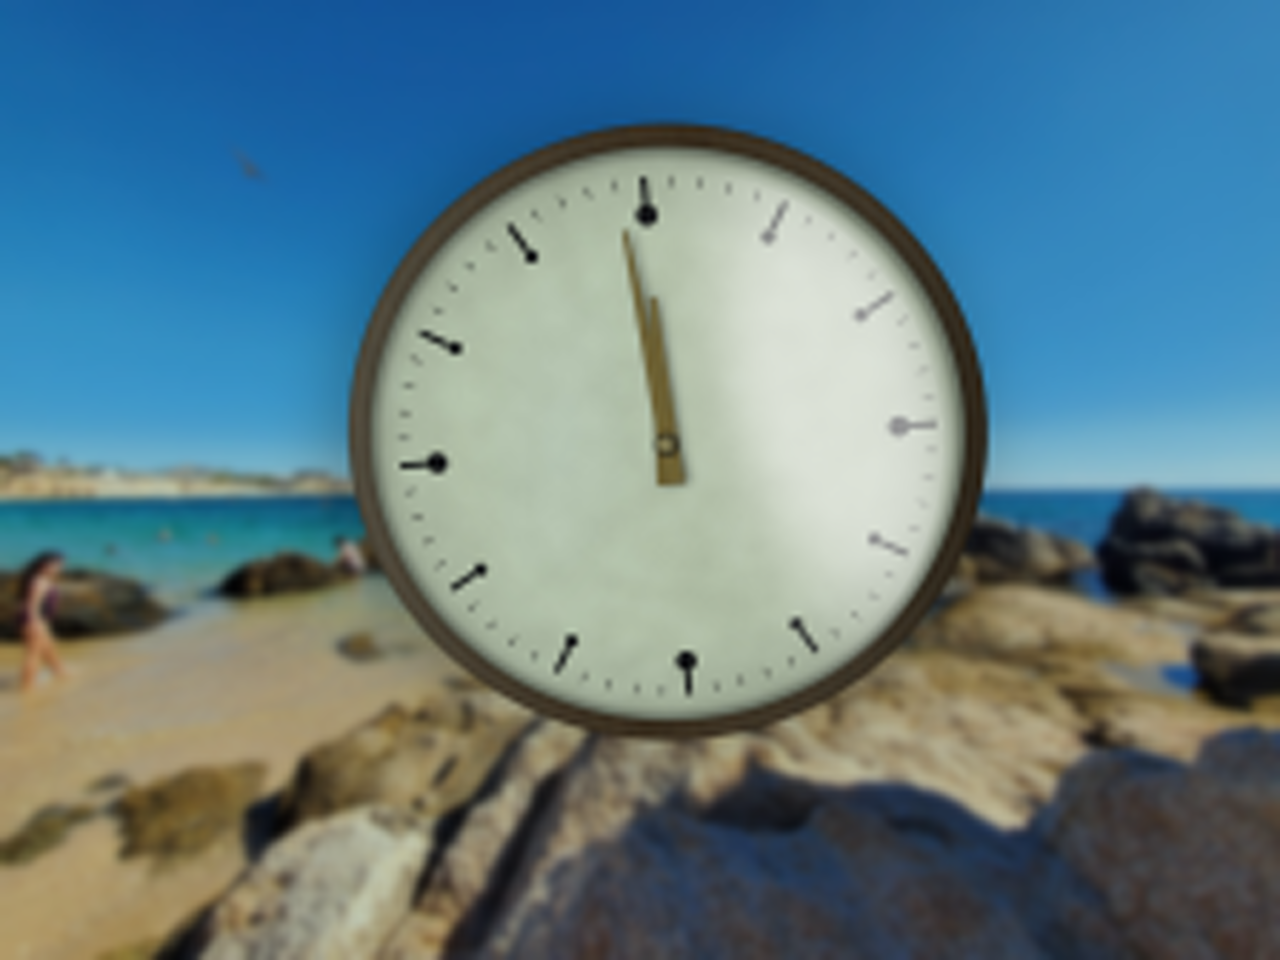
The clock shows 11:59
